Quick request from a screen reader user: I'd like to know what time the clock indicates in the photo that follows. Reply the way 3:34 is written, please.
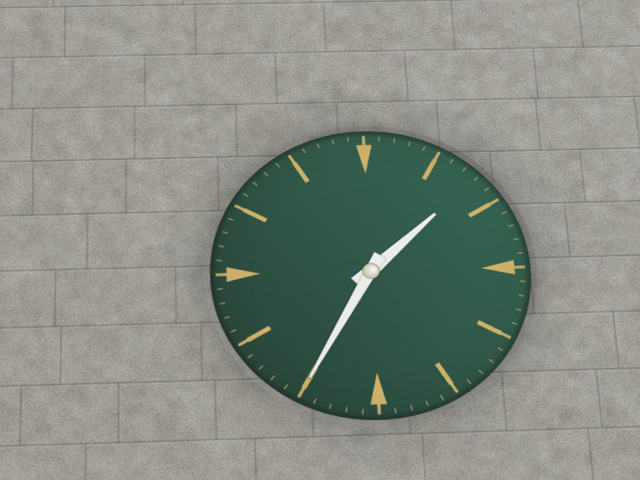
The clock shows 1:35
